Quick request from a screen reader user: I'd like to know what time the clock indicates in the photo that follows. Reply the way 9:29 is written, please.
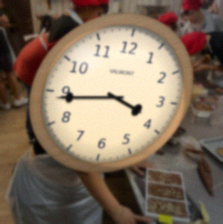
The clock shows 3:44
